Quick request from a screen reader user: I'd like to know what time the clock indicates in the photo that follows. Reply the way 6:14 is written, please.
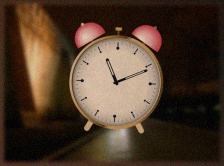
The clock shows 11:11
